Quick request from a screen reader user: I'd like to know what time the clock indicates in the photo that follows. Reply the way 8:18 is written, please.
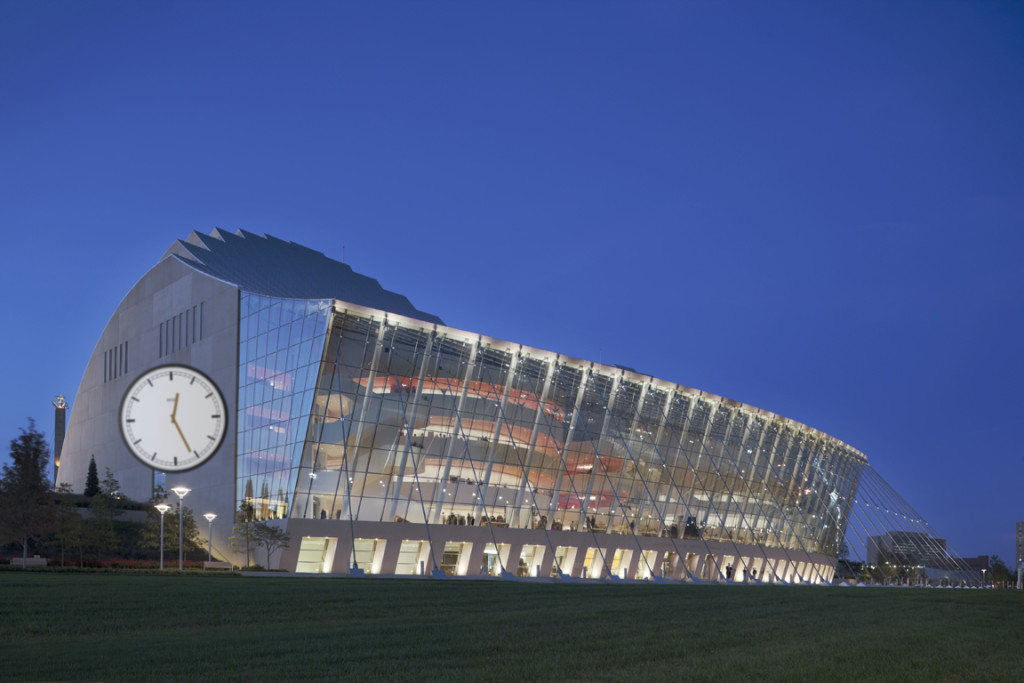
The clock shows 12:26
